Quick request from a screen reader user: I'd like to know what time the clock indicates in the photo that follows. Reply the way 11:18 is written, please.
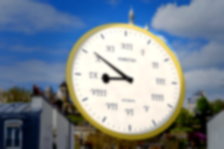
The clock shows 8:51
